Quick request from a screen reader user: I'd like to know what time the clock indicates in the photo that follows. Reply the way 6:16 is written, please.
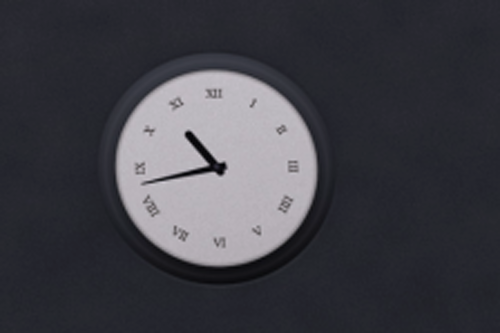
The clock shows 10:43
